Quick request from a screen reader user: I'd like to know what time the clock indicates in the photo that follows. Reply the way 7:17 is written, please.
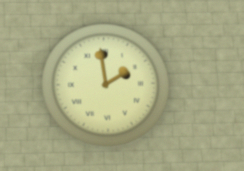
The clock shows 1:59
